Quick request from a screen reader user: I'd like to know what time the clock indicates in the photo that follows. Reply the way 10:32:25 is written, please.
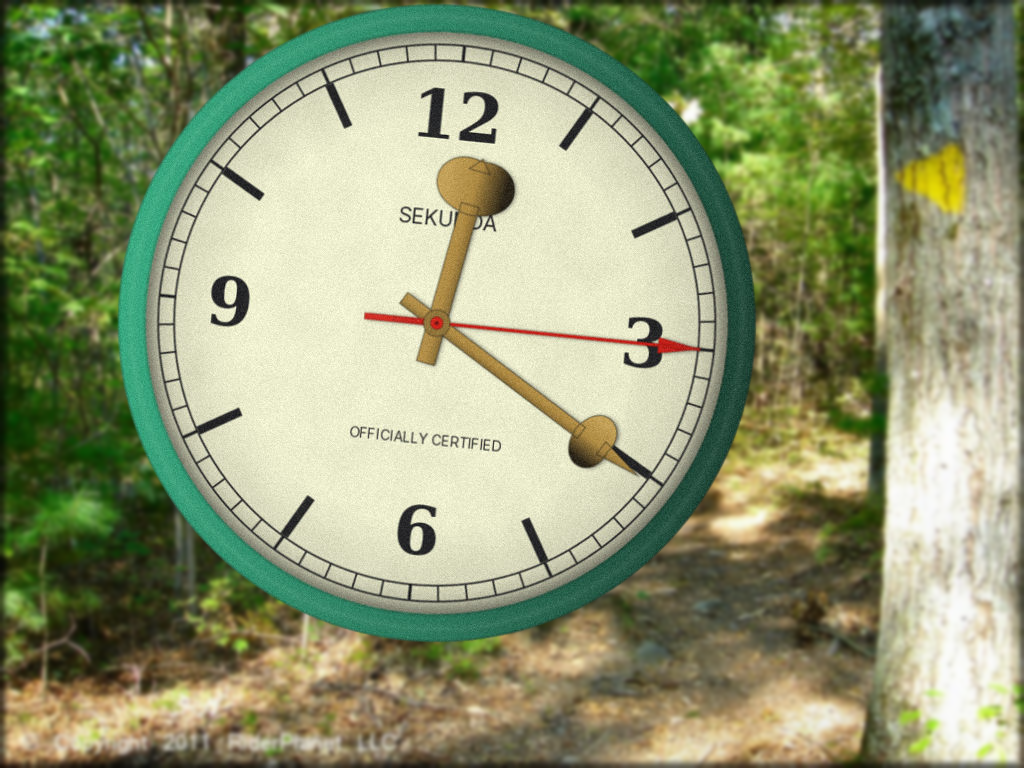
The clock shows 12:20:15
